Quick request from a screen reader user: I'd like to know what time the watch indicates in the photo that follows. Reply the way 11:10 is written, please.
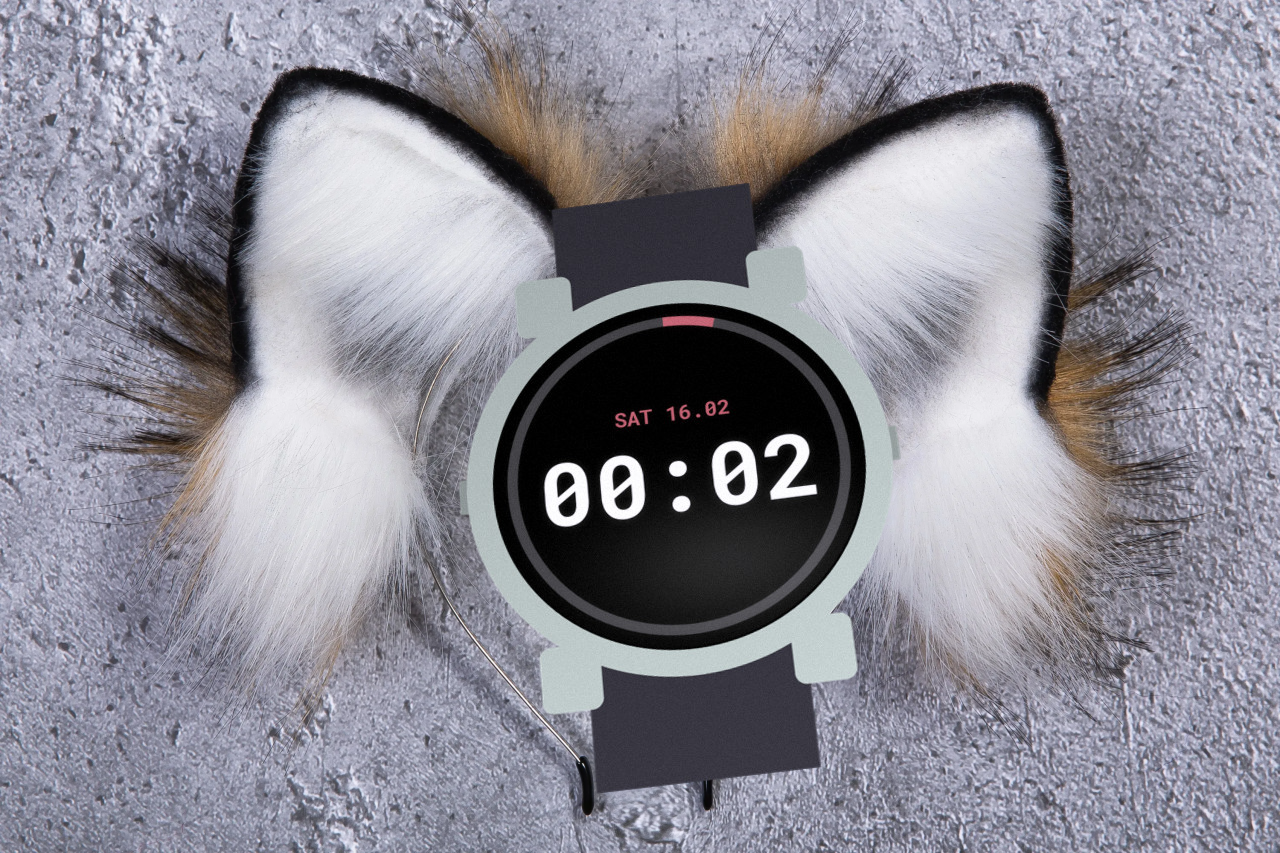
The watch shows 0:02
